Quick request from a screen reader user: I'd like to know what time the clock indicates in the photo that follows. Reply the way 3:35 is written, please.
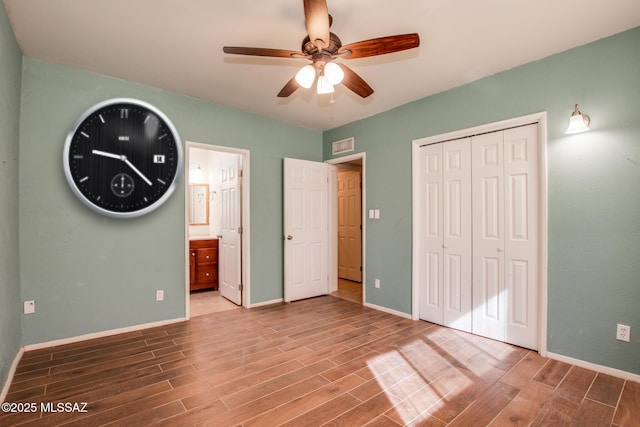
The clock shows 9:22
